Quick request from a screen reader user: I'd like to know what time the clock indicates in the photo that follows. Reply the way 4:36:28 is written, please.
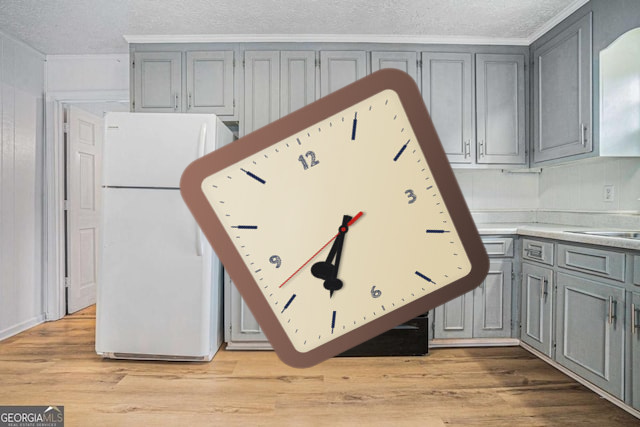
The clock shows 7:35:42
